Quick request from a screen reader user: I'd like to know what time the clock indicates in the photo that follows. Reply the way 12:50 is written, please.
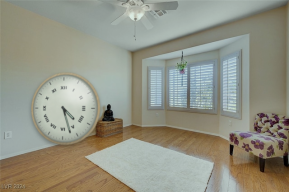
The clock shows 4:27
